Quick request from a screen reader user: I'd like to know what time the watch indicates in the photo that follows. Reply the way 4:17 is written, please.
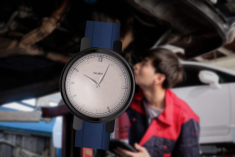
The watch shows 10:04
